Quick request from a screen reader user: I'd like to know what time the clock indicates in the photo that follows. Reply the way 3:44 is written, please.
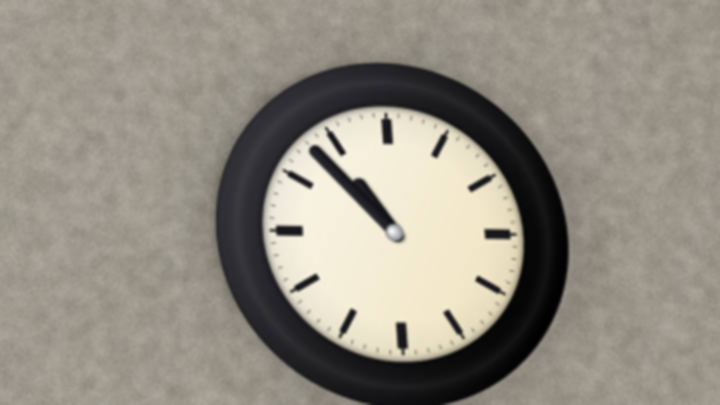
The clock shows 10:53
